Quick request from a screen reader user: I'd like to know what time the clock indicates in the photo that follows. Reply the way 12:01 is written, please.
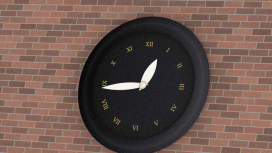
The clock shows 12:44
